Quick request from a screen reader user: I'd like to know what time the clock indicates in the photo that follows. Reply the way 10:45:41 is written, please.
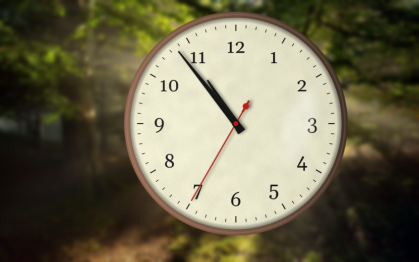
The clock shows 10:53:35
